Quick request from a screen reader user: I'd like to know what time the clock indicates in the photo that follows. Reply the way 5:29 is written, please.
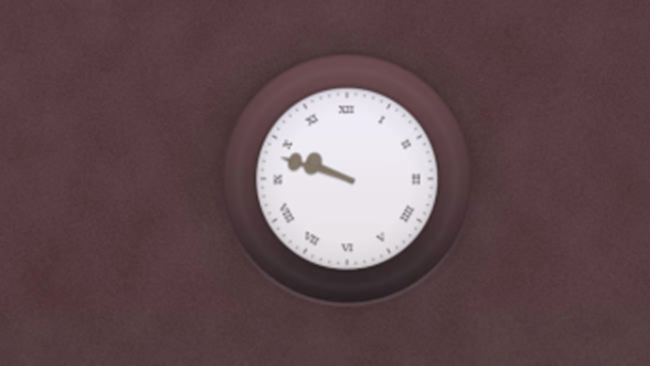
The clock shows 9:48
